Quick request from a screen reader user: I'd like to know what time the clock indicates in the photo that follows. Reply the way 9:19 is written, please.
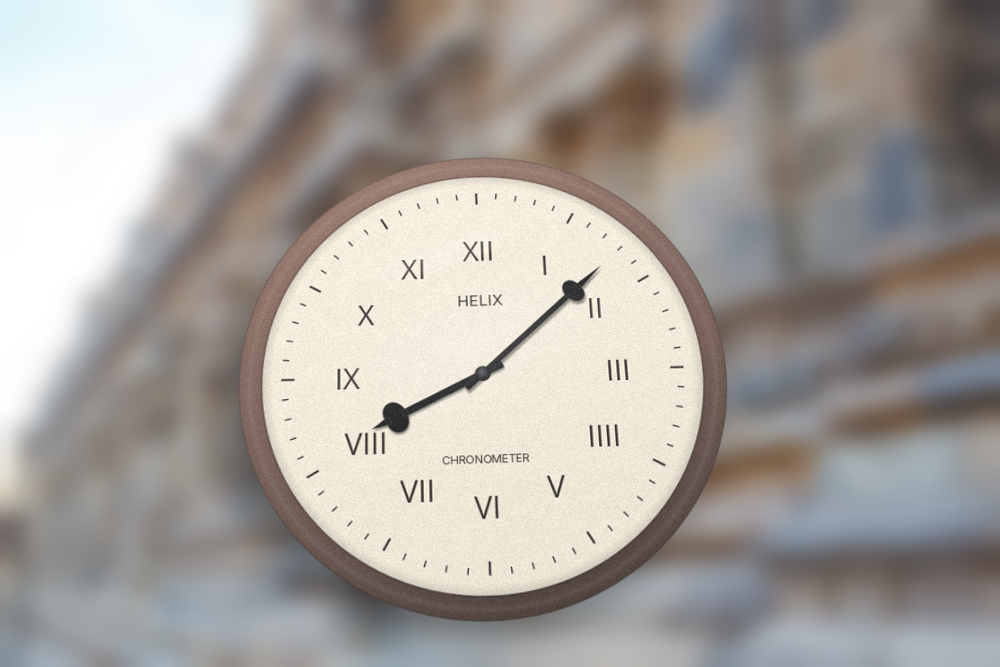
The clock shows 8:08
